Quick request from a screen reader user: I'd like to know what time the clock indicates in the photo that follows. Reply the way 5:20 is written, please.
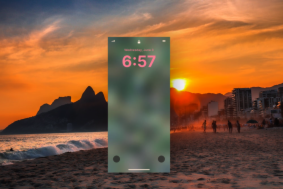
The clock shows 6:57
